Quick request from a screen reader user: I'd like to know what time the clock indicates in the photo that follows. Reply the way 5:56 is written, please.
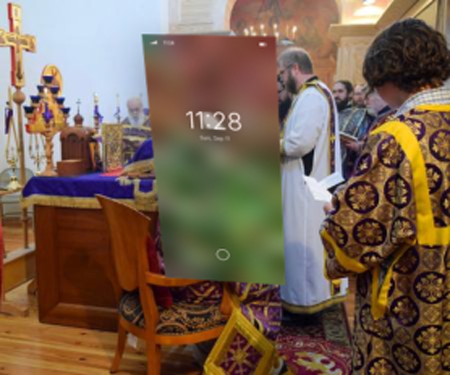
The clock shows 11:28
